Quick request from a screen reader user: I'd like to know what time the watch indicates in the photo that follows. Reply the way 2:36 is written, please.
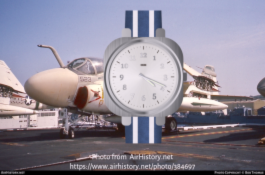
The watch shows 4:19
